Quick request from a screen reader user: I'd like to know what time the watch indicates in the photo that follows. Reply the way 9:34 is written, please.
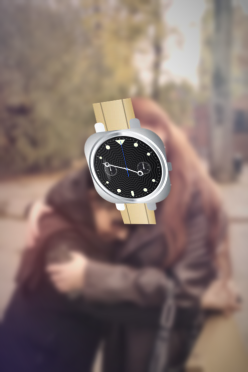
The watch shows 3:48
